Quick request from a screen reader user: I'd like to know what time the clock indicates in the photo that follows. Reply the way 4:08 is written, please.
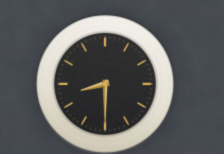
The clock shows 8:30
